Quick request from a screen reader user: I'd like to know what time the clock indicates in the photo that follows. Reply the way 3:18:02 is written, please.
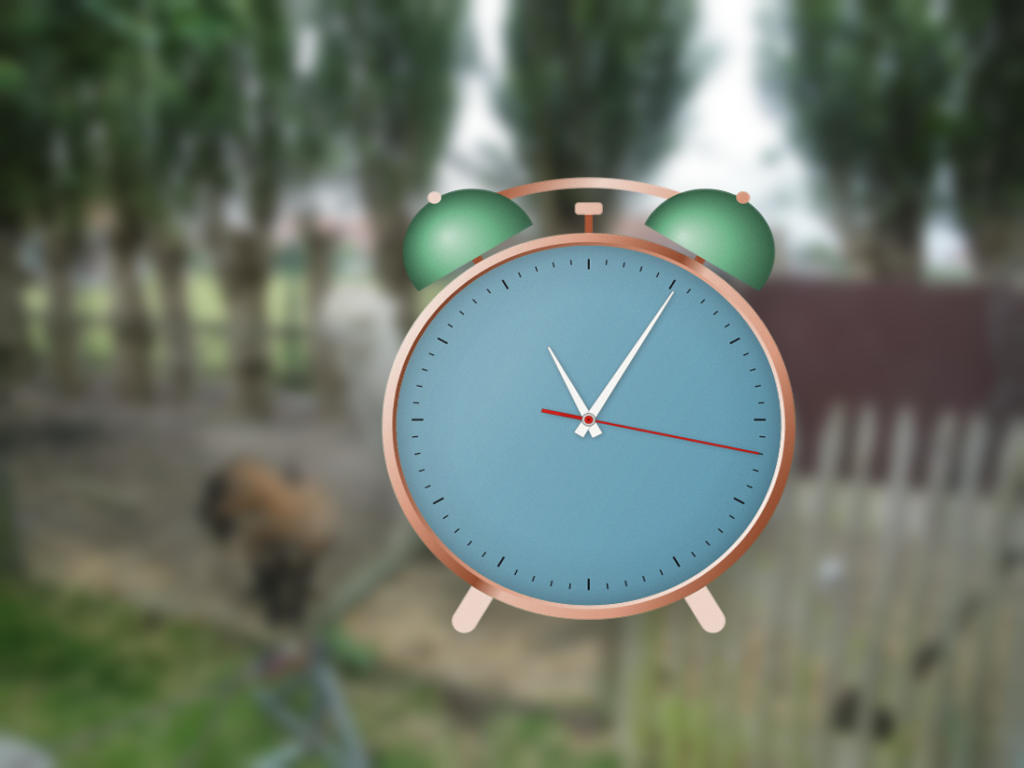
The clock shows 11:05:17
